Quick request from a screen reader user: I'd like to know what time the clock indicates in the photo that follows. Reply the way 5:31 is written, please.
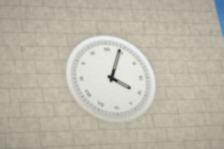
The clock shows 4:04
